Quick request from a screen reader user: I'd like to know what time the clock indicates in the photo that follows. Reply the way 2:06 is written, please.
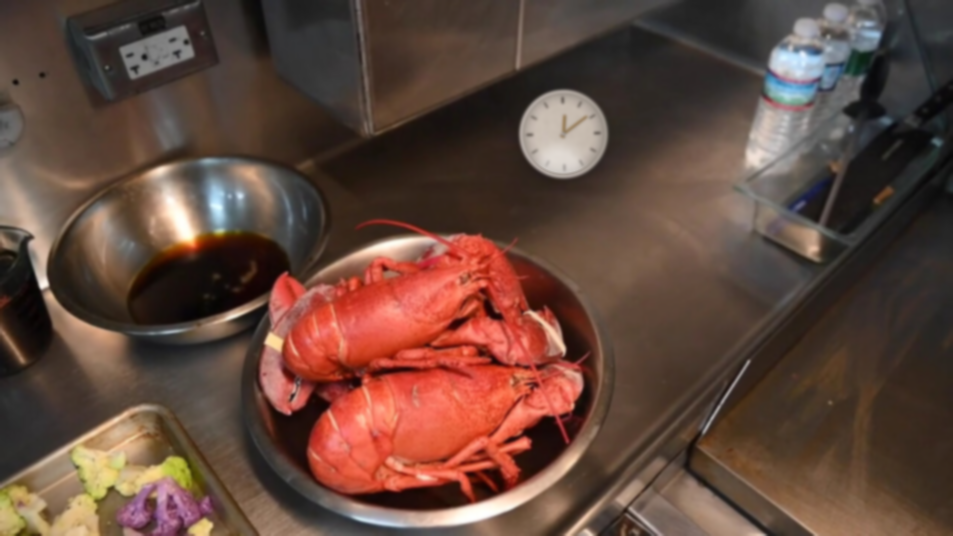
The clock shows 12:09
